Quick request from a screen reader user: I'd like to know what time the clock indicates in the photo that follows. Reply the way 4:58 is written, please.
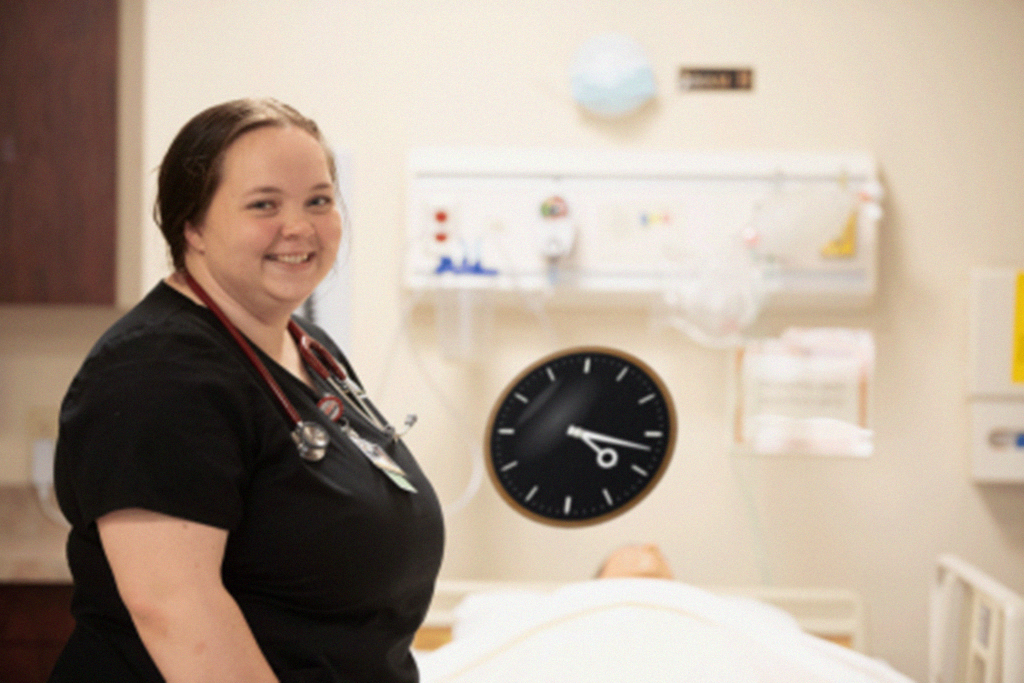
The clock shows 4:17
